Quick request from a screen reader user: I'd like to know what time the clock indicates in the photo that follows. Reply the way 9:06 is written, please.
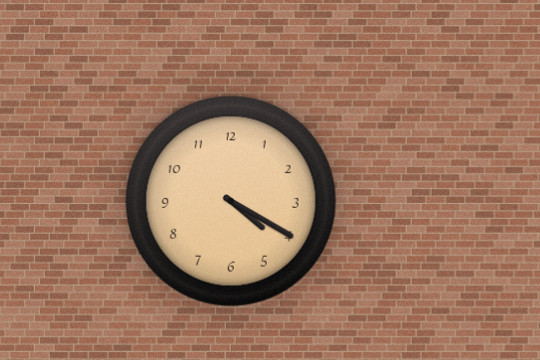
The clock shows 4:20
